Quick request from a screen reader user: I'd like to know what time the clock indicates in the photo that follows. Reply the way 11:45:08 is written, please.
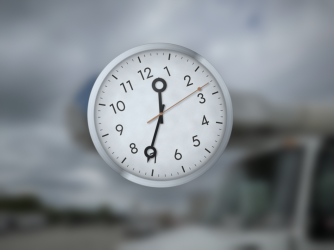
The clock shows 12:36:13
